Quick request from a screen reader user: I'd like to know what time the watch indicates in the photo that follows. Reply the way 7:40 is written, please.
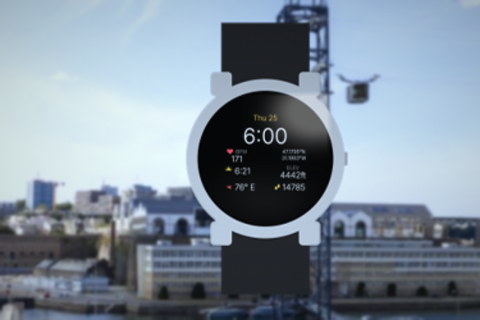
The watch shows 6:00
